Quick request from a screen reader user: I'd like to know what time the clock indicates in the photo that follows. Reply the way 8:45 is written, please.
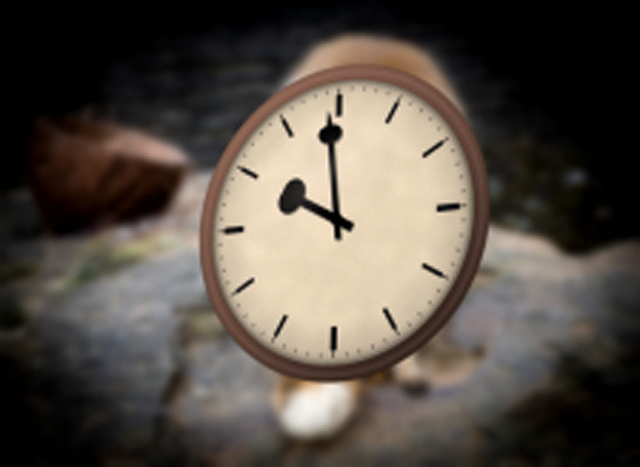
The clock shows 9:59
